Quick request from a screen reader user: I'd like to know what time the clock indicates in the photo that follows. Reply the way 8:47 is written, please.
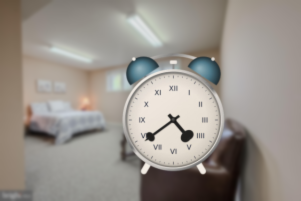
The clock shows 4:39
